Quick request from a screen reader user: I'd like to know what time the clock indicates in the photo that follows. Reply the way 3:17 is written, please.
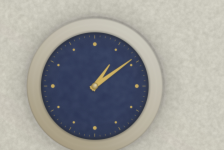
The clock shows 1:09
